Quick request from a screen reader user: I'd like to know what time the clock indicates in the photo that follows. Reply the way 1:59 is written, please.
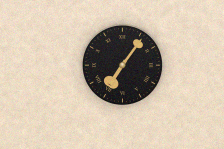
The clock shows 7:06
